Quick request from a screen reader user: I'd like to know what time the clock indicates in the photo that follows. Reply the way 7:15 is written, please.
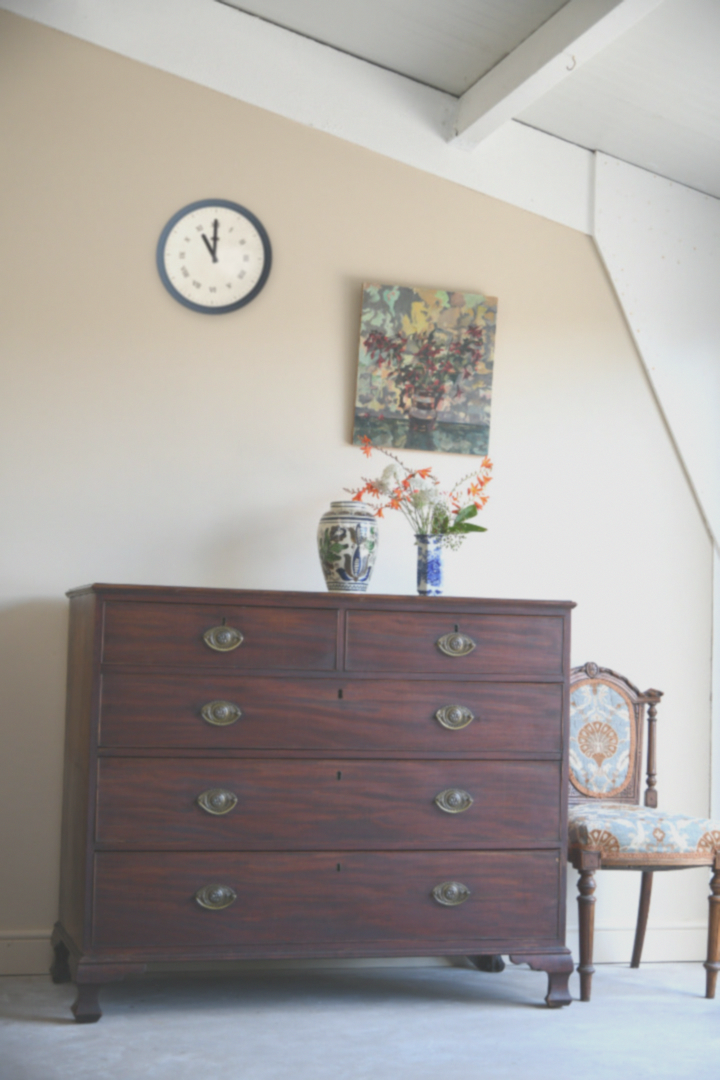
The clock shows 11:00
